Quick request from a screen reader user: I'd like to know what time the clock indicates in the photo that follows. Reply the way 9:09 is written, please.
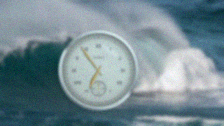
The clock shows 6:54
